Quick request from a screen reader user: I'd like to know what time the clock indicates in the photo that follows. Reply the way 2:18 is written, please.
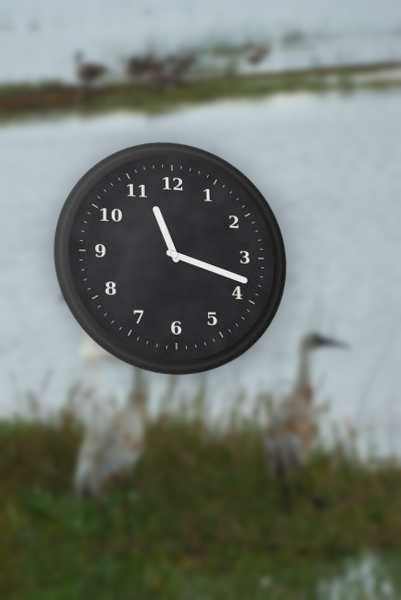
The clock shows 11:18
